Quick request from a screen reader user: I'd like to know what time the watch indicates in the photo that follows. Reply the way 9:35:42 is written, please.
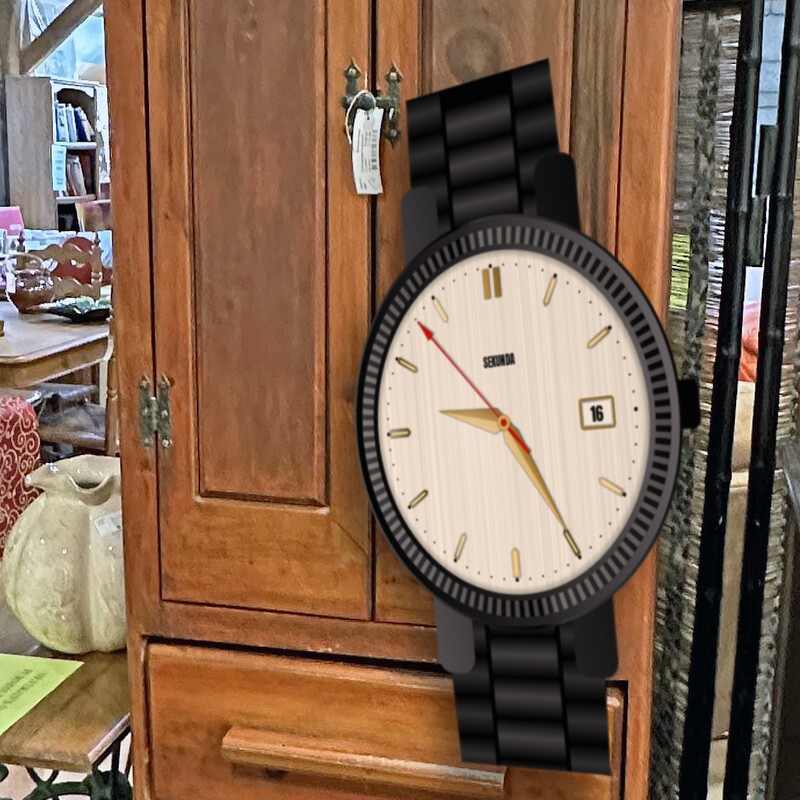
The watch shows 9:24:53
